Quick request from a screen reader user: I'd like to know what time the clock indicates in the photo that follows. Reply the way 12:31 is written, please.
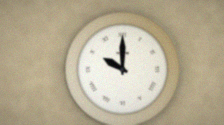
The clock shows 10:00
